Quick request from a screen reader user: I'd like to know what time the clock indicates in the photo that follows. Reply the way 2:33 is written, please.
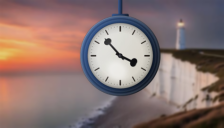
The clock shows 3:53
